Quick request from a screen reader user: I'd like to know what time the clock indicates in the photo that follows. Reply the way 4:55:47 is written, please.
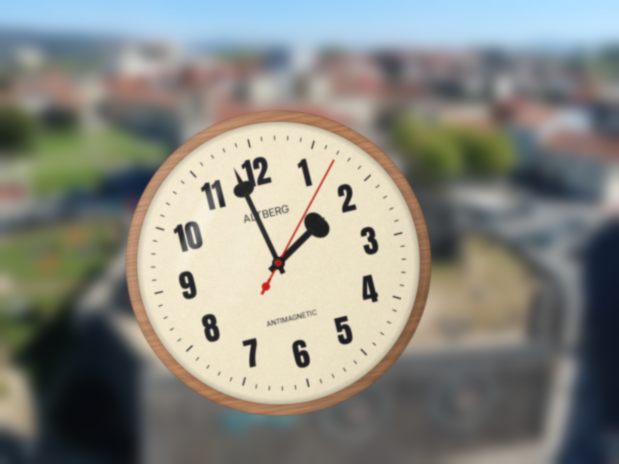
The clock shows 1:58:07
